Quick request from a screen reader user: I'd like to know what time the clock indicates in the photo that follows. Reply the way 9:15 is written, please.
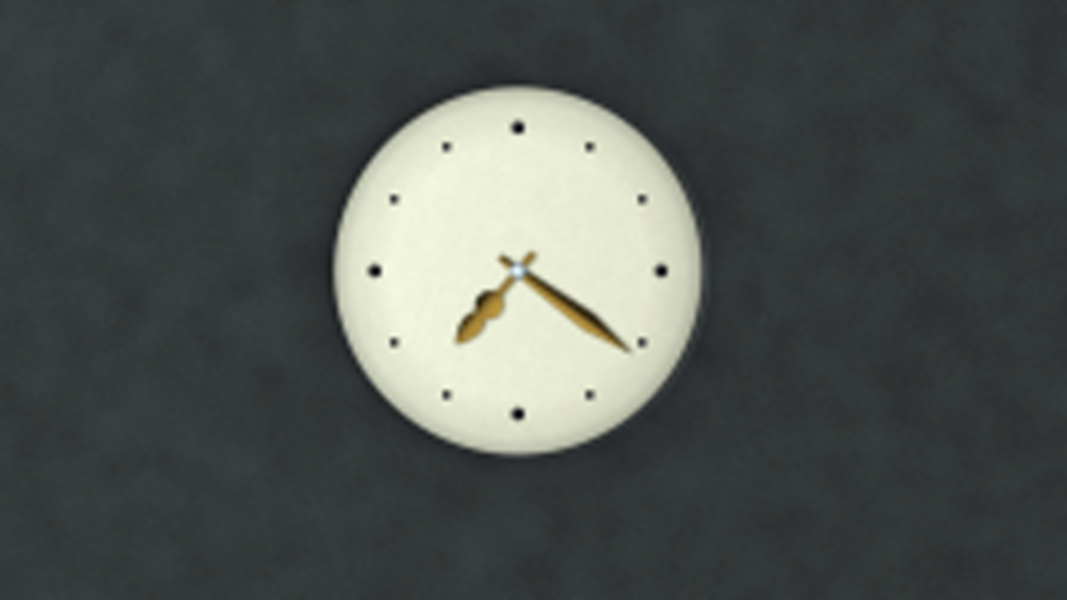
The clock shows 7:21
